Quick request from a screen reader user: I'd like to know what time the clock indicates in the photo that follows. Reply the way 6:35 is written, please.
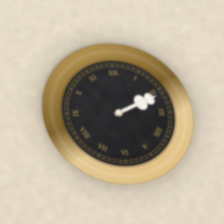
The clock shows 2:11
